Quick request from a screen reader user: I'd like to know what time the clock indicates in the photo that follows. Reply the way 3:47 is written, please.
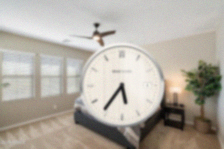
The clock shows 5:36
